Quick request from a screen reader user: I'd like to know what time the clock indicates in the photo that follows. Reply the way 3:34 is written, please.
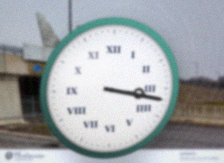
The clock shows 3:17
